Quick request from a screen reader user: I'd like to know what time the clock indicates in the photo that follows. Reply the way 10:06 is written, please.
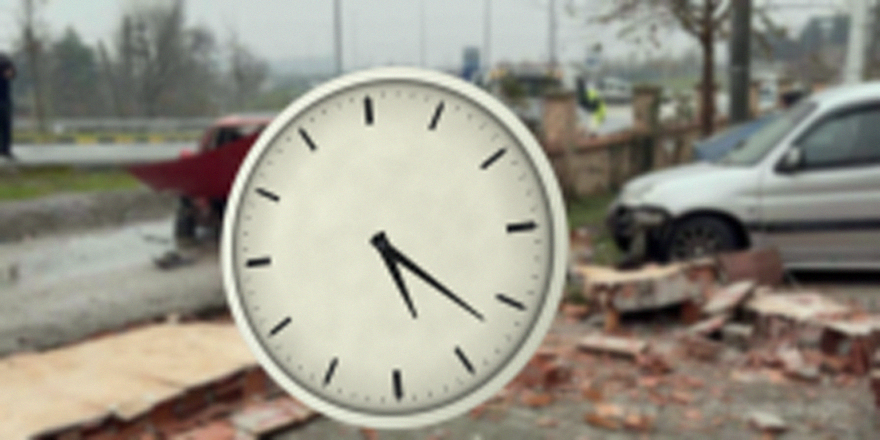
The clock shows 5:22
